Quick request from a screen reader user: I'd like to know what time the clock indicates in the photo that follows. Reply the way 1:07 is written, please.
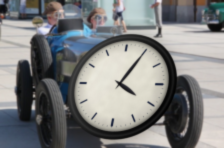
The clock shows 4:05
